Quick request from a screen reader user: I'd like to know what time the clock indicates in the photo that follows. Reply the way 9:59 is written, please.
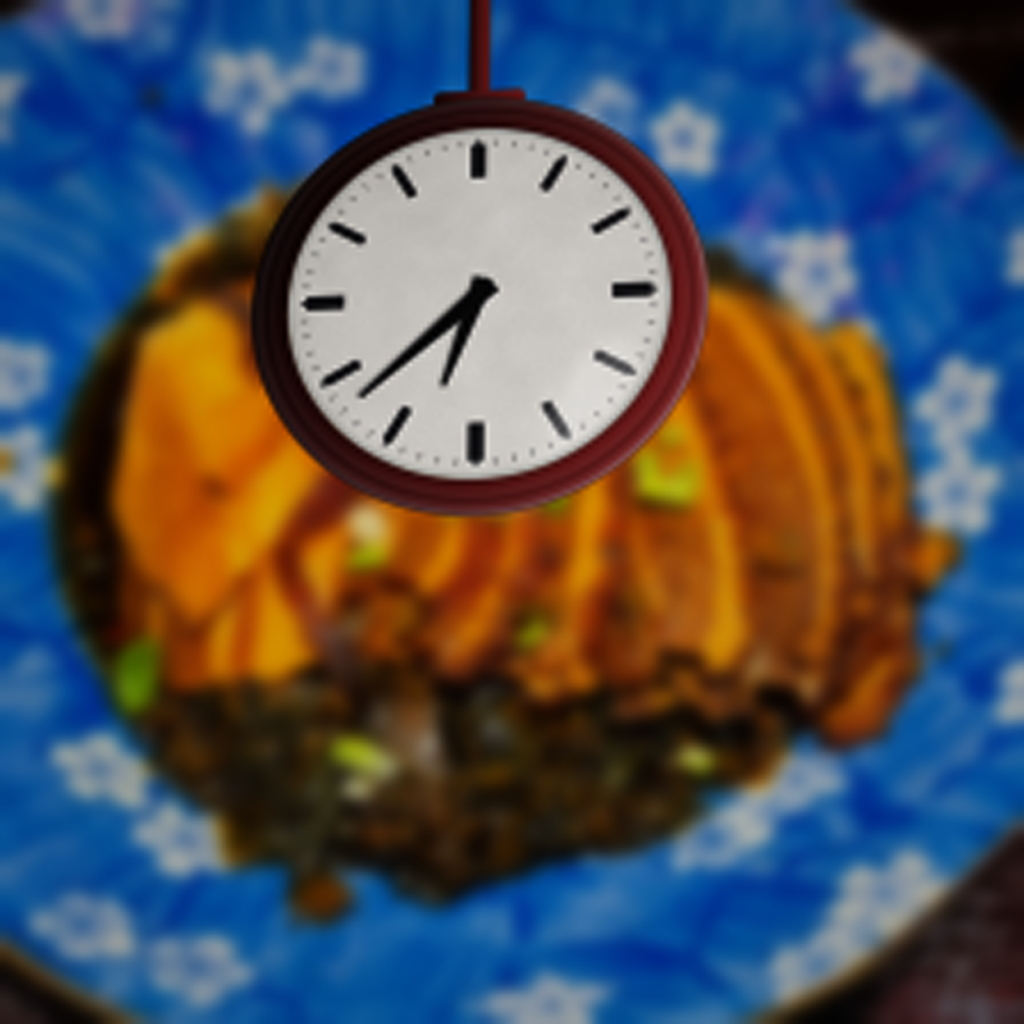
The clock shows 6:38
